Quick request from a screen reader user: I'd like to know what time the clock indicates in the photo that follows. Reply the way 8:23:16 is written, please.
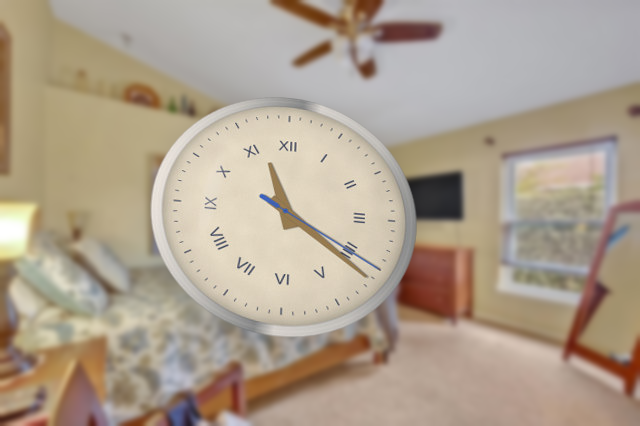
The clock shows 11:21:20
